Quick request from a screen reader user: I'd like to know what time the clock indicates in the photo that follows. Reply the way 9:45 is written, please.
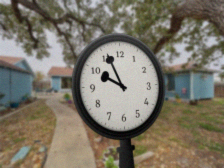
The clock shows 9:56
